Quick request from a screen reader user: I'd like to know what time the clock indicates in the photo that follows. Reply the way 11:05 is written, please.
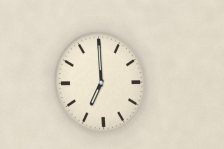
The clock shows 7:00
